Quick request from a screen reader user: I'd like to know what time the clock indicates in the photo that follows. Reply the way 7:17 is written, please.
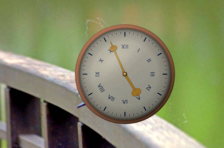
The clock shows 4:56
